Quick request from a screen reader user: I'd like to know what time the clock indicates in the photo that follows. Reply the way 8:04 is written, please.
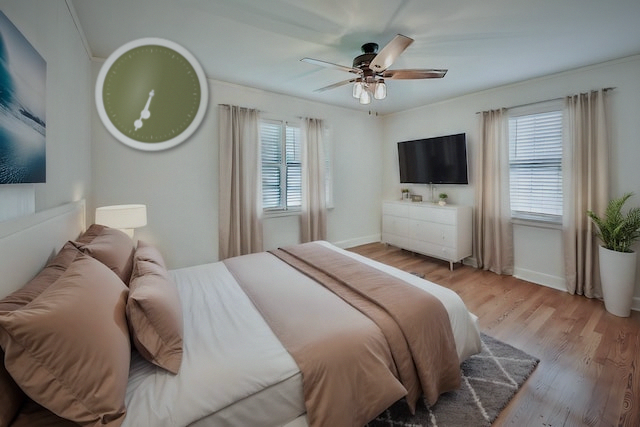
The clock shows 6:34
